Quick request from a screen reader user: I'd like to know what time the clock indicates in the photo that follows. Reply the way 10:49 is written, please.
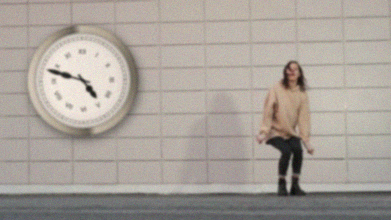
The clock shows 4:48
